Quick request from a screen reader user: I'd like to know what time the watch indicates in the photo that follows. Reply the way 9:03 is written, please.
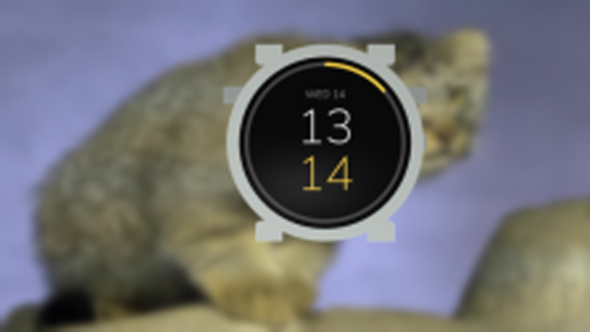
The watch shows 13:14
